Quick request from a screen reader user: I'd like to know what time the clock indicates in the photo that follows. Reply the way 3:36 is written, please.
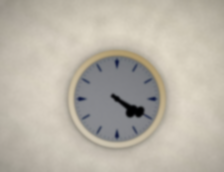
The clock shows 4:20
